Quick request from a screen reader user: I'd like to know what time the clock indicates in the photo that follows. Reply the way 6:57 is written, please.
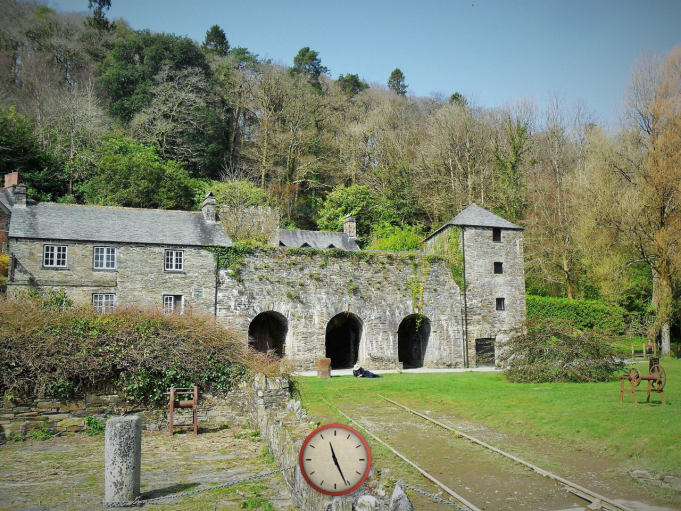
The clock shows 11:26
